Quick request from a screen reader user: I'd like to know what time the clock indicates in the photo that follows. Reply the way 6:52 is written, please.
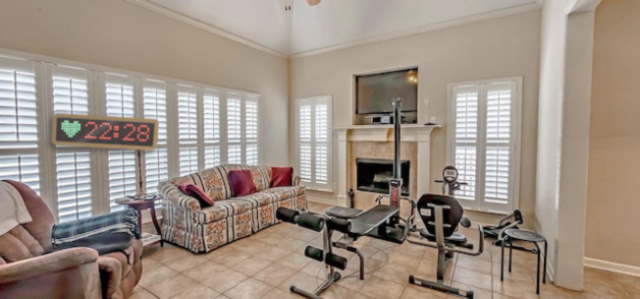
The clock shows 22:28
